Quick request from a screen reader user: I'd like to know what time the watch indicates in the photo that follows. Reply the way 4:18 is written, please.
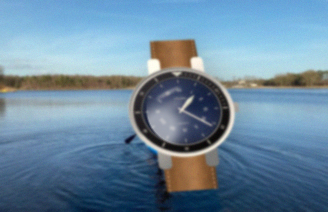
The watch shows 1:21
